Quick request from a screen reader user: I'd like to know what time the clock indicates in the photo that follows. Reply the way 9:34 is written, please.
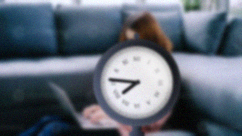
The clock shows 7:46
